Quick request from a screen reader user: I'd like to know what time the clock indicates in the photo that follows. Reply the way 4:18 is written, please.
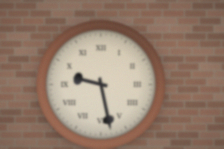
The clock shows 9:28
